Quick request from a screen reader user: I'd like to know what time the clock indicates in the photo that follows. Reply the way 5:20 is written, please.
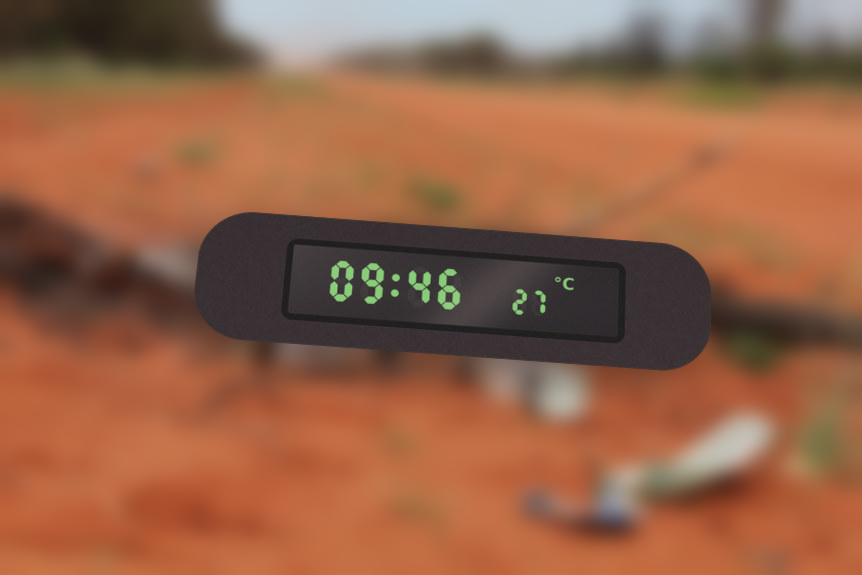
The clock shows 9:46
